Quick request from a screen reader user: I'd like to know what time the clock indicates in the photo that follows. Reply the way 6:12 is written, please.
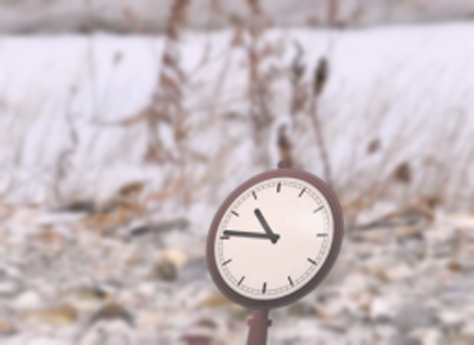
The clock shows 10:46
